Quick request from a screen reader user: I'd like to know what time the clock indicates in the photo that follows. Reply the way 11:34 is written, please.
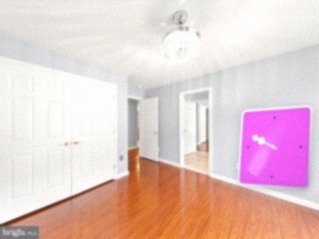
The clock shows 9:49
